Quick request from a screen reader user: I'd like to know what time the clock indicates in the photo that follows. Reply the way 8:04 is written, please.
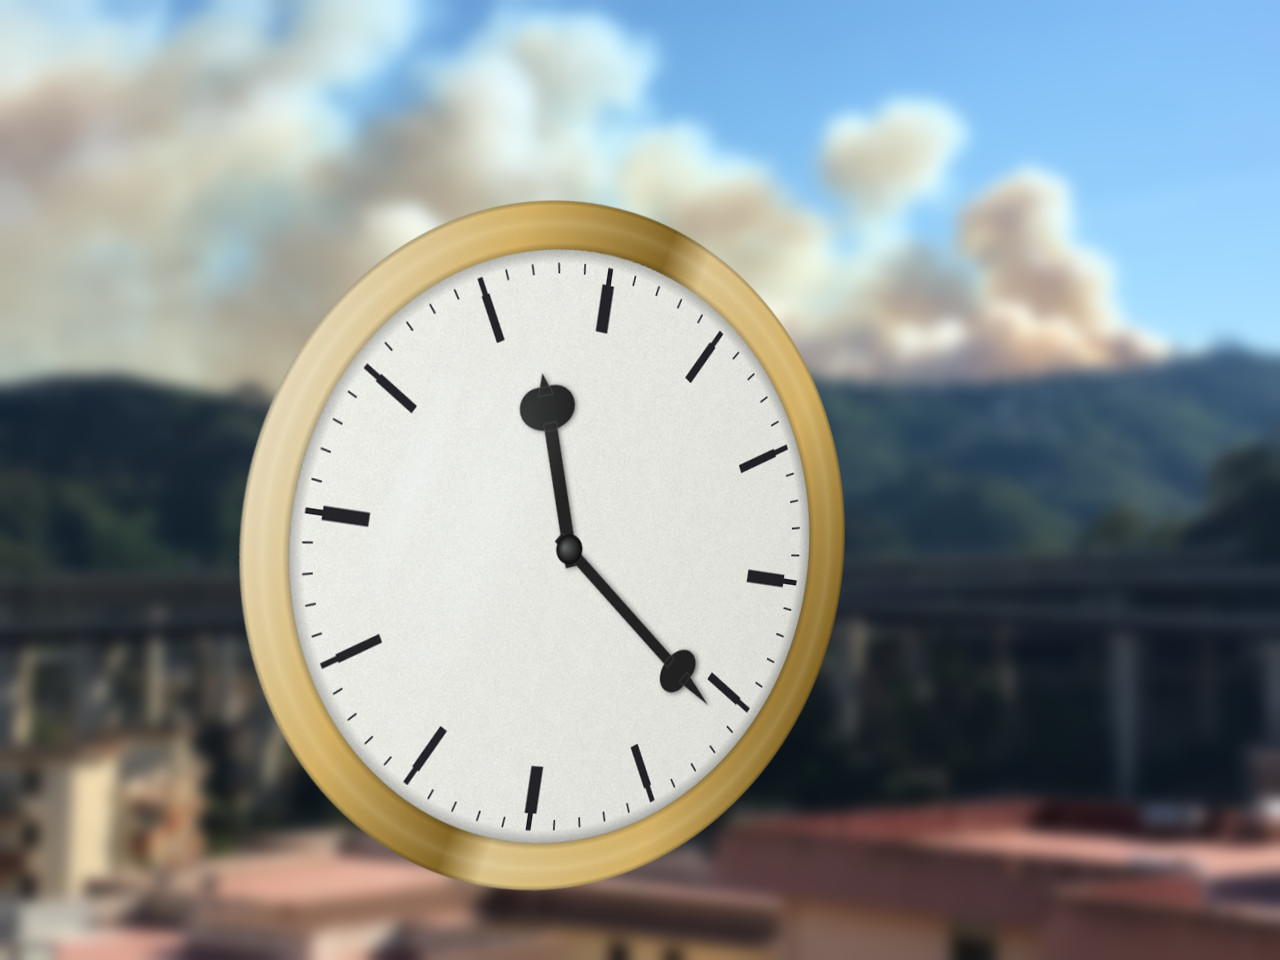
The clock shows 11:21
